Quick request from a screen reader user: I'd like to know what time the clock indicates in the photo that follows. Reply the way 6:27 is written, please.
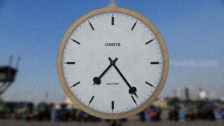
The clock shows 7:24
